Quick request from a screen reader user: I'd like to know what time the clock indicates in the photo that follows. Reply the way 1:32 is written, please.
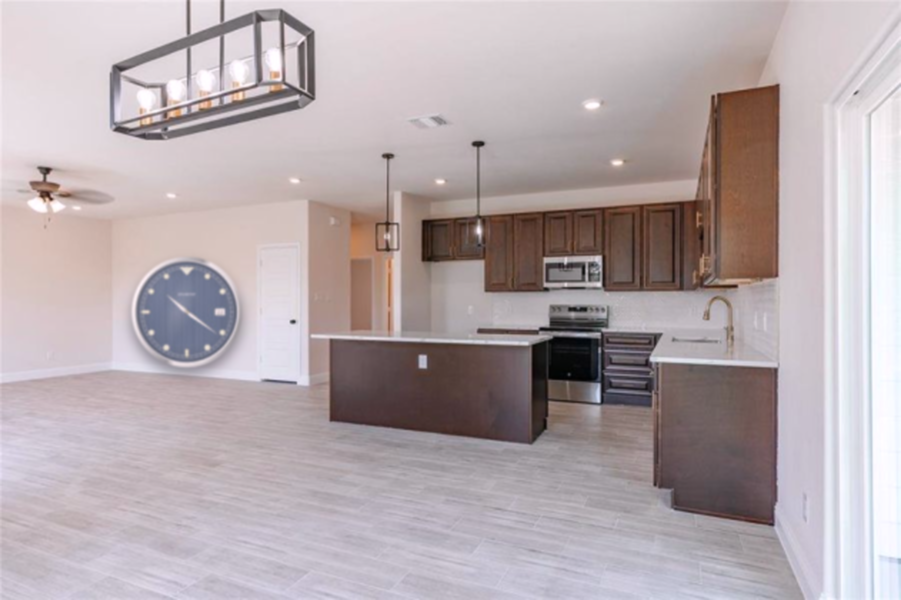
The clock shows 10:21
